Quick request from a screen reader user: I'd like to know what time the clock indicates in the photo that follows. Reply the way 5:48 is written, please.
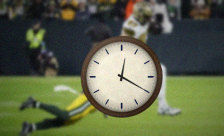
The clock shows 12:20
